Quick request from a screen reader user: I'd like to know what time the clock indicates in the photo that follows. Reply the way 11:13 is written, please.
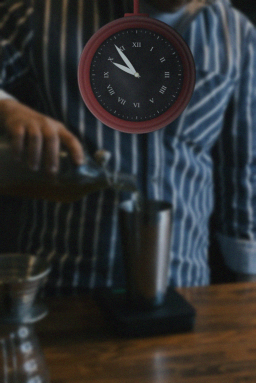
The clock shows 9:54
